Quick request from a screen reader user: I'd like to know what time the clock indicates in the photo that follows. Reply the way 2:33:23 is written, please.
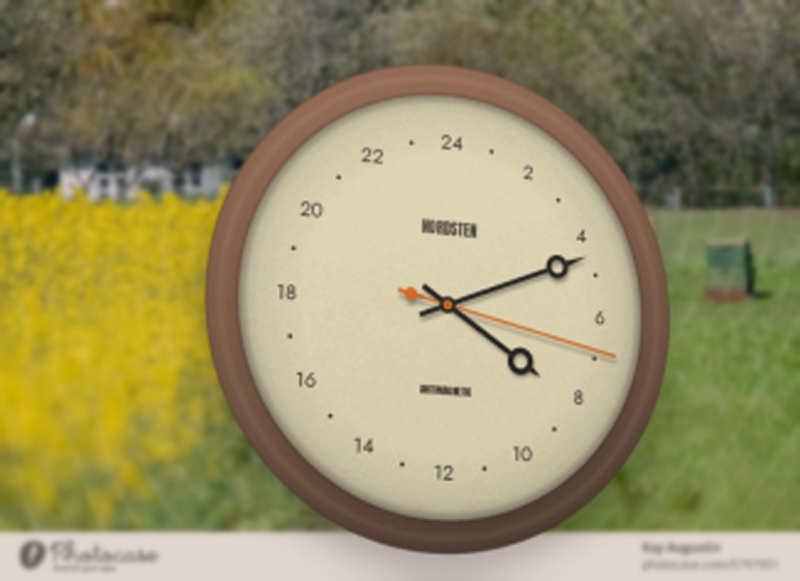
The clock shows 8:11:17
